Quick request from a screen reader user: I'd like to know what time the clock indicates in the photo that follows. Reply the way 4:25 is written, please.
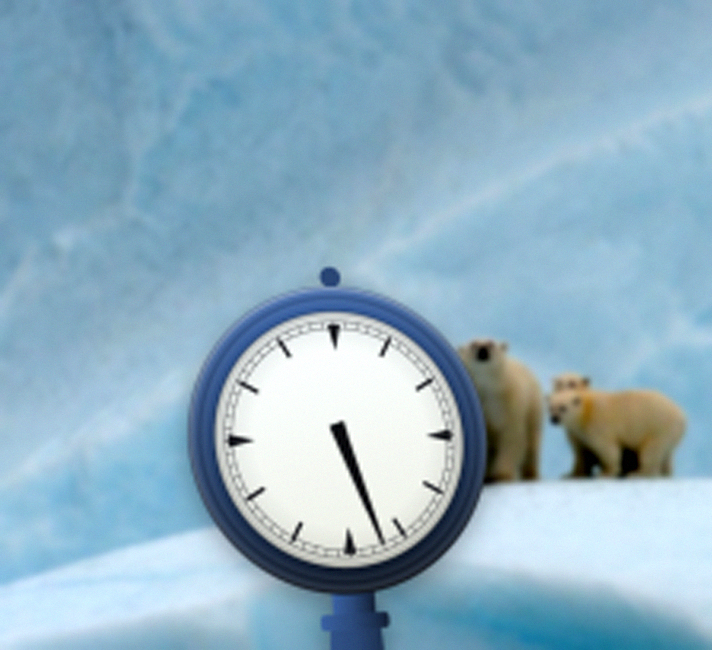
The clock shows 5:27
